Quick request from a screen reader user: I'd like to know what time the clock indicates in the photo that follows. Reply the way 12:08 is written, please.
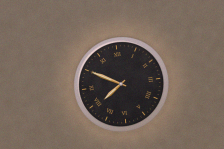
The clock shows 7:50
